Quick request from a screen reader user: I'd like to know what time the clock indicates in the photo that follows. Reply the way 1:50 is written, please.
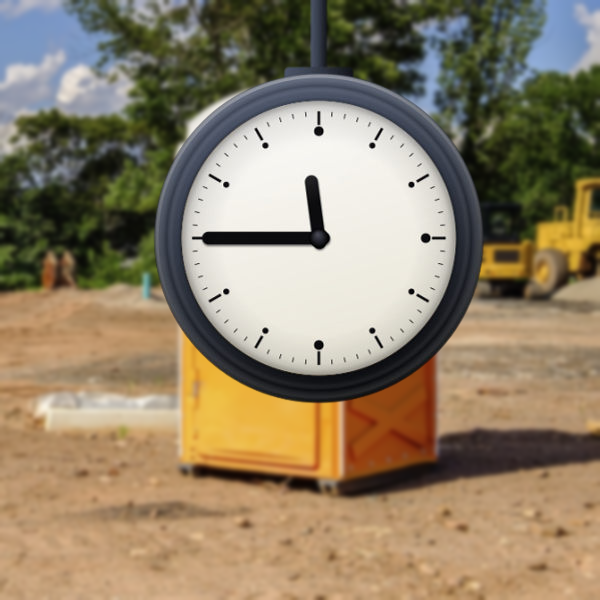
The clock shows 11:45
